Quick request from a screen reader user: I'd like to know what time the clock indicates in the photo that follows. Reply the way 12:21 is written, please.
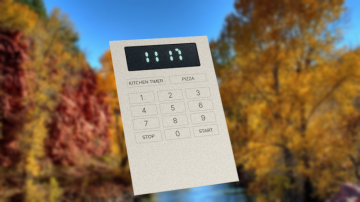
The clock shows 11:17
